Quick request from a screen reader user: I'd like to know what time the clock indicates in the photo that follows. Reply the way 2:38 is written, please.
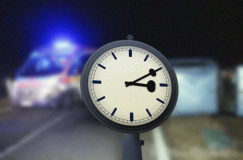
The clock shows 3:10
